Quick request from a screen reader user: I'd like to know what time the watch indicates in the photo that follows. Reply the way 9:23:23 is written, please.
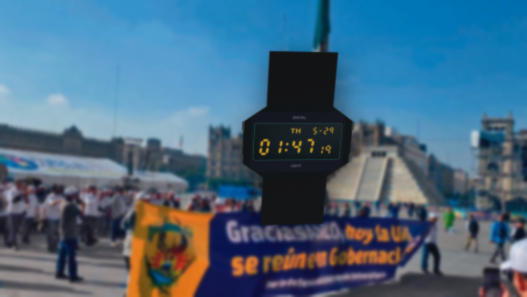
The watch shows 1:47:19
